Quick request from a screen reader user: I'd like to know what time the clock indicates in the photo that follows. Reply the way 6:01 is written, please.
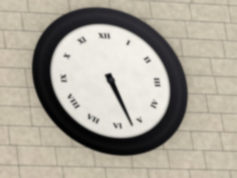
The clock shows 5:27
